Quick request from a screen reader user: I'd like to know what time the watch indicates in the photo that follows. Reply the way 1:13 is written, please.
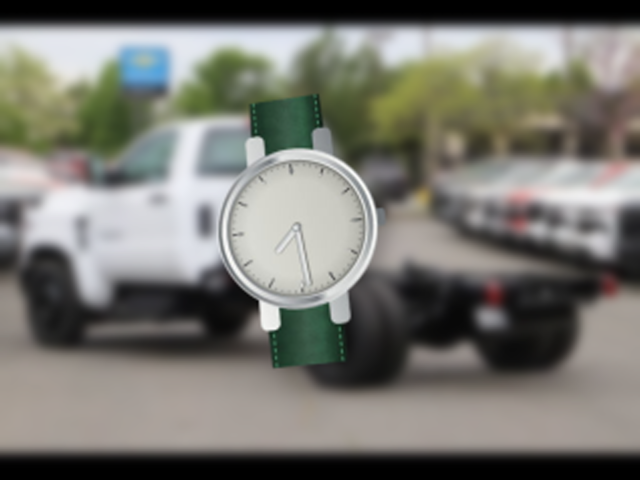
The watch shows 7:29
